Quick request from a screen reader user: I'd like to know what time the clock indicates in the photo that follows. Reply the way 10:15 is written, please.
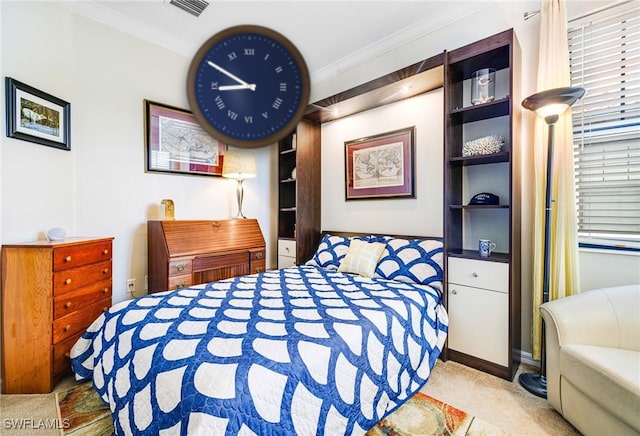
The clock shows 8:50
